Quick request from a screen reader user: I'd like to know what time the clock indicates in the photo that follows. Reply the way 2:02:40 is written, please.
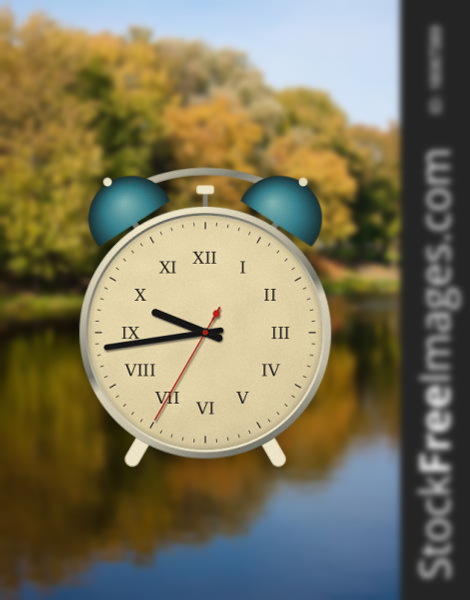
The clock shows 9:43:35
